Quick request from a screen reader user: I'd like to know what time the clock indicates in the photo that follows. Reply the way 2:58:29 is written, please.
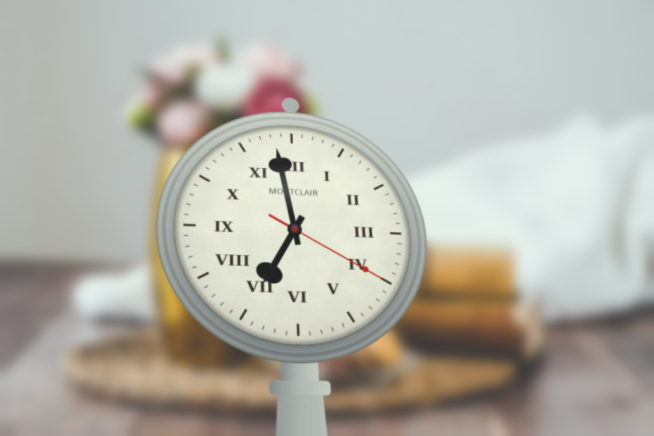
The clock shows 6:58:20
